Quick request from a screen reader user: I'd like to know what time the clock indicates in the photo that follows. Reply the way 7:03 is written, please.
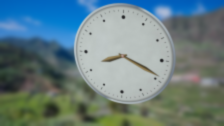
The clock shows 8:19
